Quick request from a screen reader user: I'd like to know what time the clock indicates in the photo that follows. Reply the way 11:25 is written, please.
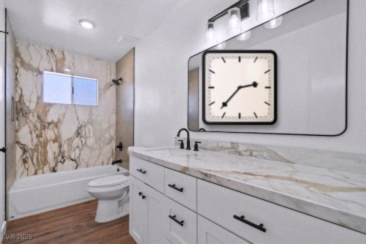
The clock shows 2:37
